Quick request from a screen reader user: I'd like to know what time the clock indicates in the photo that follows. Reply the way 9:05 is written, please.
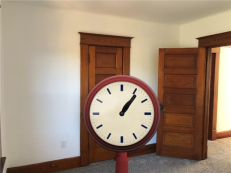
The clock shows 1:06
